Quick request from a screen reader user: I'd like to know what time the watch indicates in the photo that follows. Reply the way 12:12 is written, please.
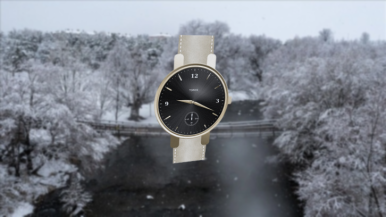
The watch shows 9:19
